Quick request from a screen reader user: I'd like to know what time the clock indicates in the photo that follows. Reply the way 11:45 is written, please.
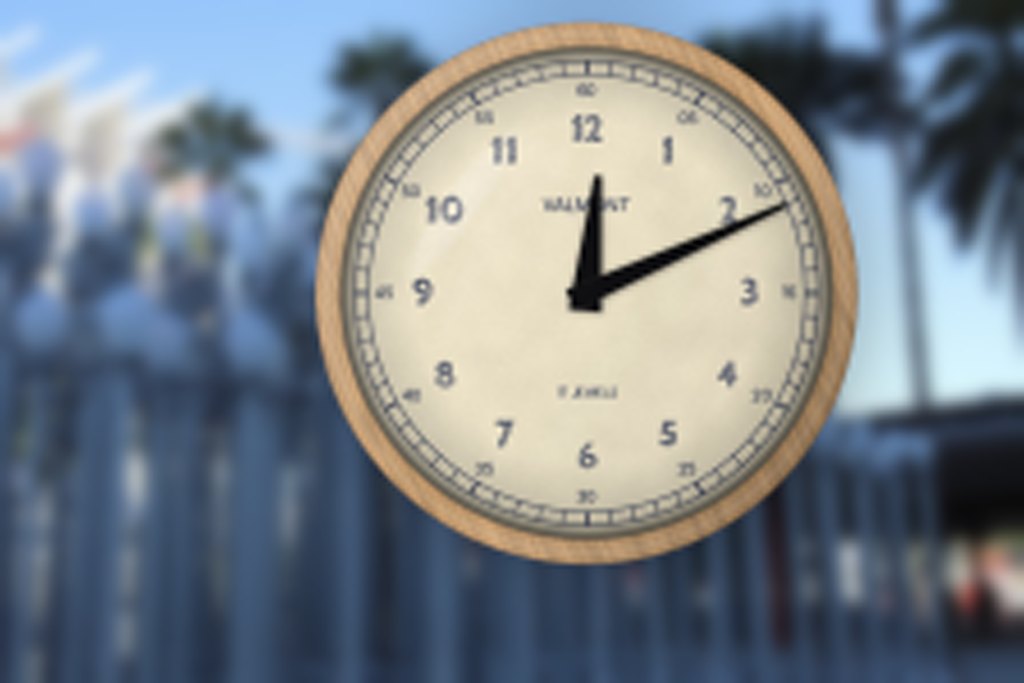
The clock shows 12:11
